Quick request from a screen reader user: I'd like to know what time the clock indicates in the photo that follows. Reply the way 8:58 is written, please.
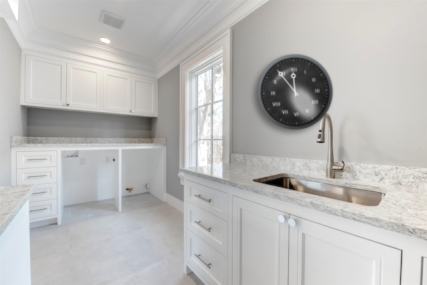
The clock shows 11:54
